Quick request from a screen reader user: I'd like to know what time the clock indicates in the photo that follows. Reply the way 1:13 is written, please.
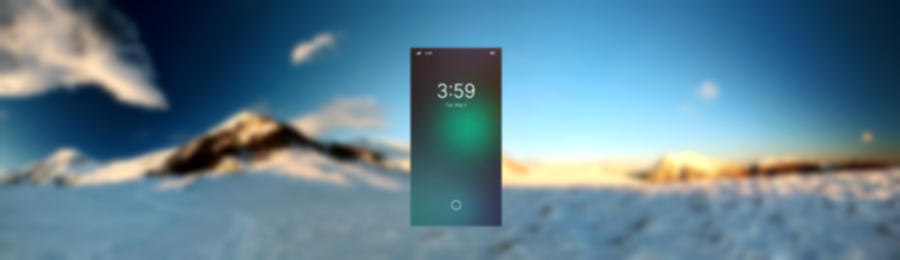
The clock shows 3:59
